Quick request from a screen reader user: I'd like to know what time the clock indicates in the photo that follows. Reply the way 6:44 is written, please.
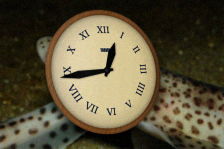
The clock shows 12:44
